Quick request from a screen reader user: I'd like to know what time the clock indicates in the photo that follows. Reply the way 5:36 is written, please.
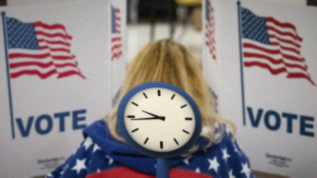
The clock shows 9:44
